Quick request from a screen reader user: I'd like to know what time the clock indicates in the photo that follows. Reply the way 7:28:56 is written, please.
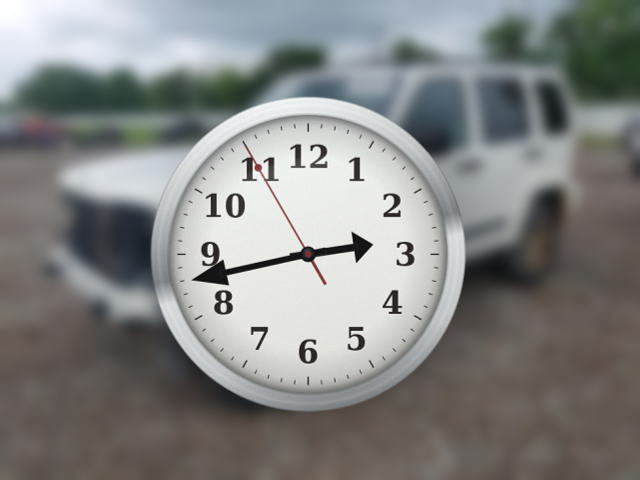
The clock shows 2:42:55
